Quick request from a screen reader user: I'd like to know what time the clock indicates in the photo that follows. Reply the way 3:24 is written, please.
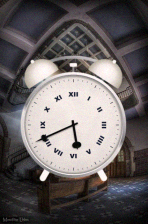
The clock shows 5:41
